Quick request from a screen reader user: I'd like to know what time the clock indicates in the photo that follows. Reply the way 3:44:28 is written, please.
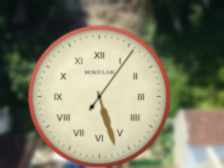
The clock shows 5:27:06
